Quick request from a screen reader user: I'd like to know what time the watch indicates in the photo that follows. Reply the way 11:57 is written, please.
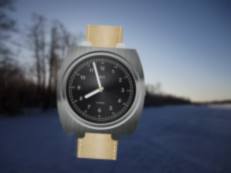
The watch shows 7:57
